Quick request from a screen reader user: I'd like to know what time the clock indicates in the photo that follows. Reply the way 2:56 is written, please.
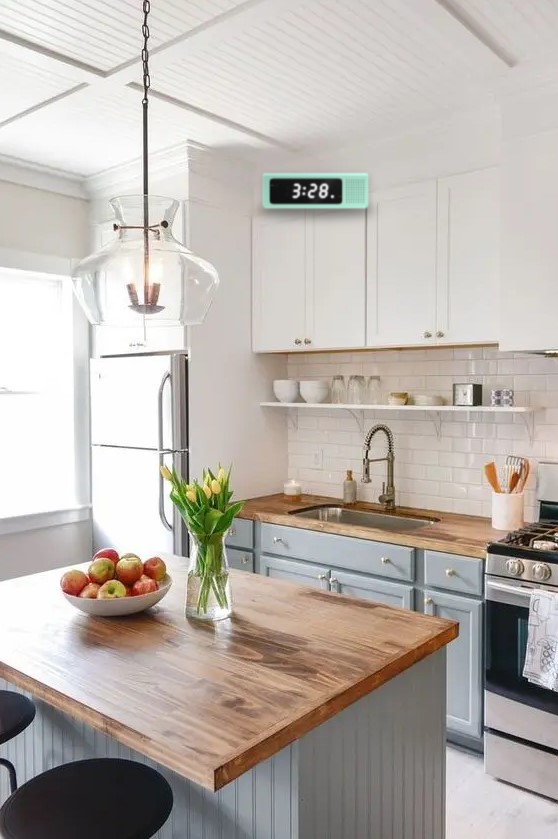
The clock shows 3:28
